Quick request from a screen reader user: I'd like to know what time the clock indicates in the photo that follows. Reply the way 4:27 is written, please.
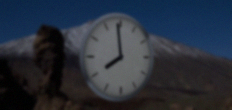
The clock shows 7:59
